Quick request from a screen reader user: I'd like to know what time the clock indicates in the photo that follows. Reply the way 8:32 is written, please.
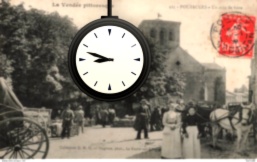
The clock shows 8:48
